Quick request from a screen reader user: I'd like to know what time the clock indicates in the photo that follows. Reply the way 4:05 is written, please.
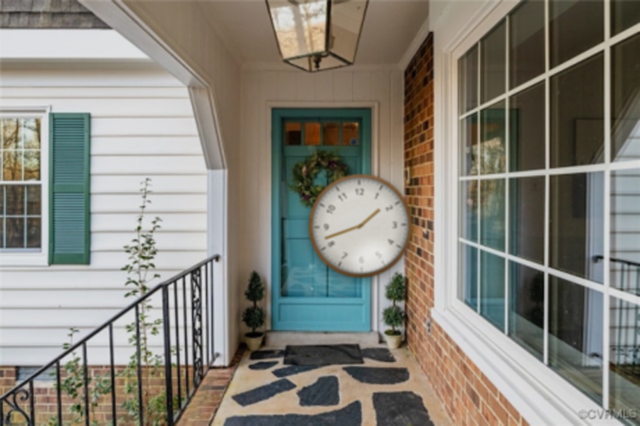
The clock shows 1:42
